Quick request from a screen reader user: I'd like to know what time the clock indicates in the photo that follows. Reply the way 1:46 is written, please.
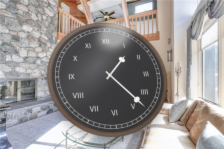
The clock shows 1:23
